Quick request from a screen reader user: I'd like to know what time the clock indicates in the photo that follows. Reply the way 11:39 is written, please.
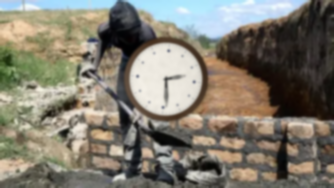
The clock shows 2:29
